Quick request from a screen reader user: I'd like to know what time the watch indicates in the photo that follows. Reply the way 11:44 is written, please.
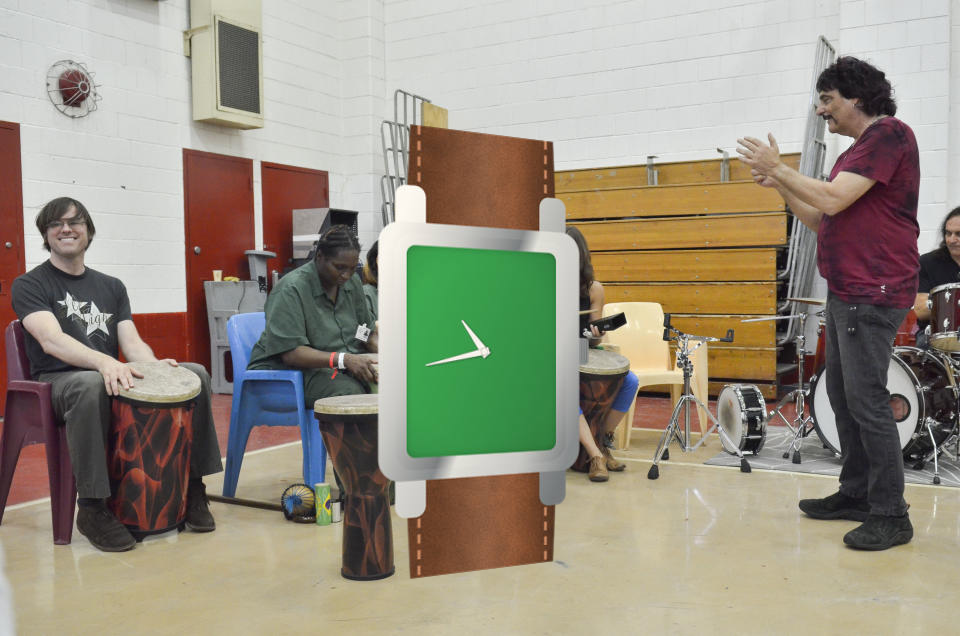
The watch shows 10:43
